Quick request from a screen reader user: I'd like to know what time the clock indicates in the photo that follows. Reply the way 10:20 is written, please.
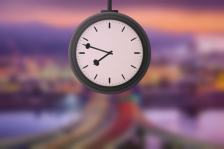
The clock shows 7:48
